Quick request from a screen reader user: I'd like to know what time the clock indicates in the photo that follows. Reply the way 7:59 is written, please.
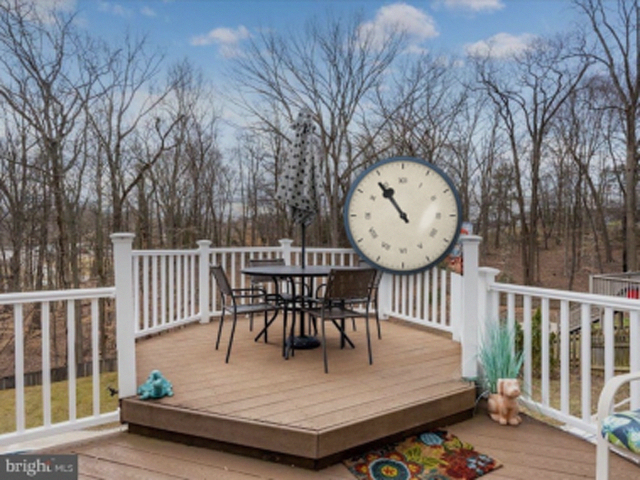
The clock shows 10:54
